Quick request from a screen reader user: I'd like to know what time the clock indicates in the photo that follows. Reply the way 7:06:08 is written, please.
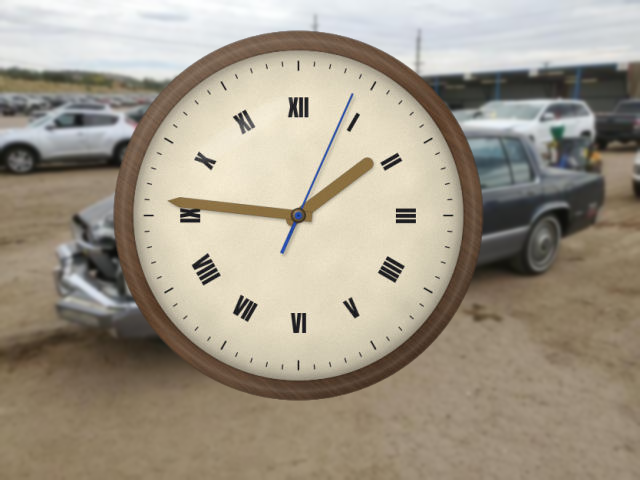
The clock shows 1:46:04
